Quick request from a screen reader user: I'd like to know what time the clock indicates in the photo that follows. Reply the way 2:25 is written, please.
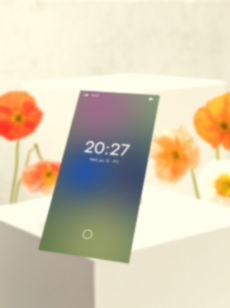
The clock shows 20:27
